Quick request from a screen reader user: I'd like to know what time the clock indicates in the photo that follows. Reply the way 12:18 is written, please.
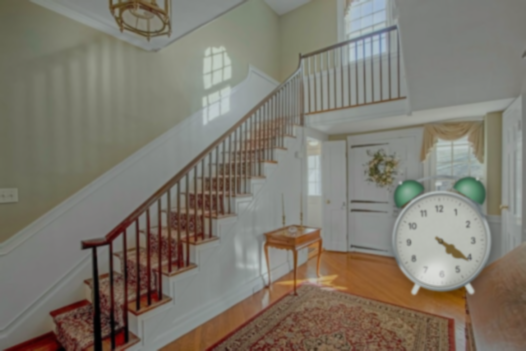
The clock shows 4:21
